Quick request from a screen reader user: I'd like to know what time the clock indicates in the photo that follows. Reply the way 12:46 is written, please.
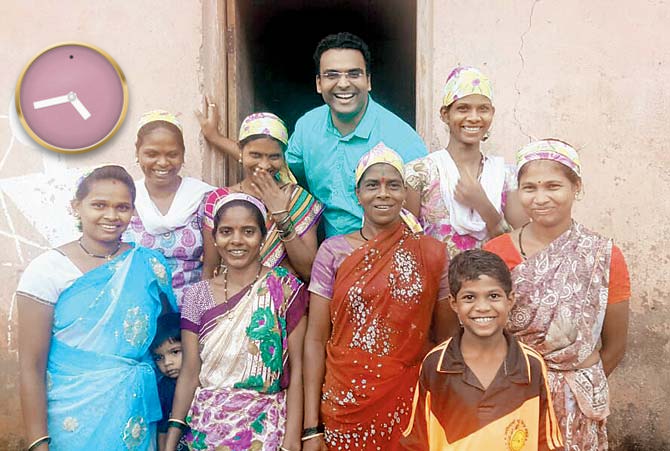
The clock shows 4:43
